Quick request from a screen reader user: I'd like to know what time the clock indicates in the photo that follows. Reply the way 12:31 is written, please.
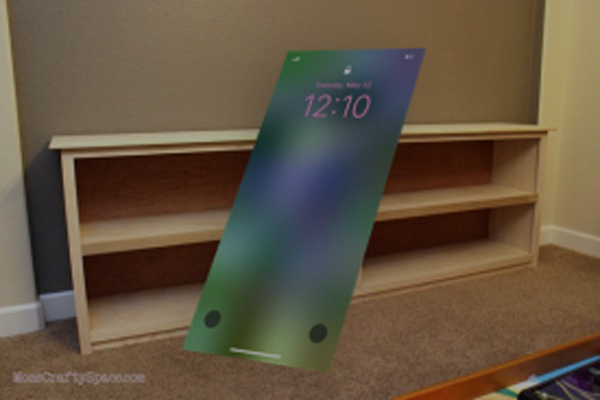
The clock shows 12:10
